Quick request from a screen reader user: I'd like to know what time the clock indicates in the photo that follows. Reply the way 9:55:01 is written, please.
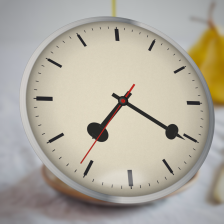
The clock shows 7:20:36
